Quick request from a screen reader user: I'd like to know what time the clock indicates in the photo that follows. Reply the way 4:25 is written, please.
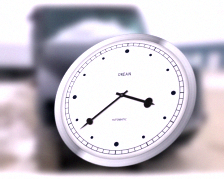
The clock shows 3:38
